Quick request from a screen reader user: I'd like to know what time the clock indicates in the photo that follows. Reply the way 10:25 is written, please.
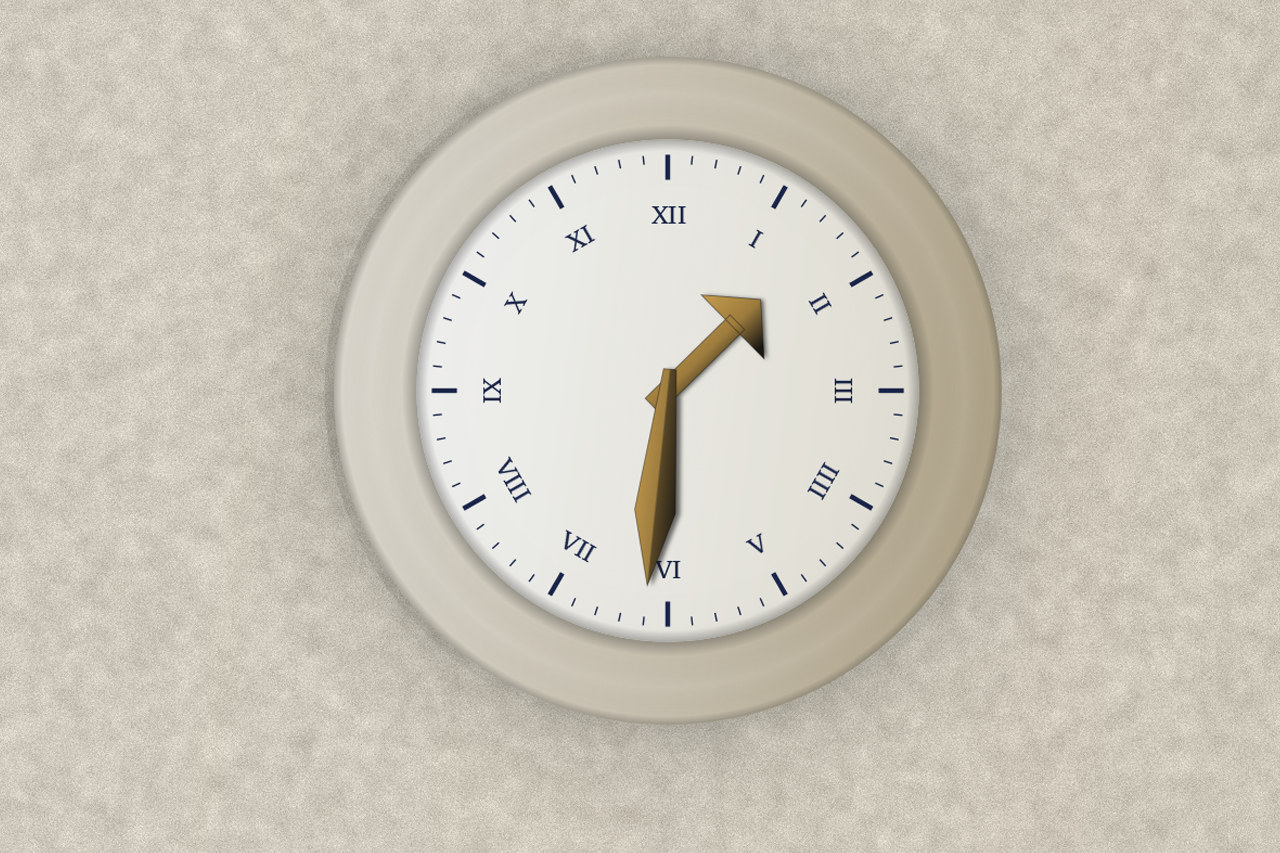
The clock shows 1:31
